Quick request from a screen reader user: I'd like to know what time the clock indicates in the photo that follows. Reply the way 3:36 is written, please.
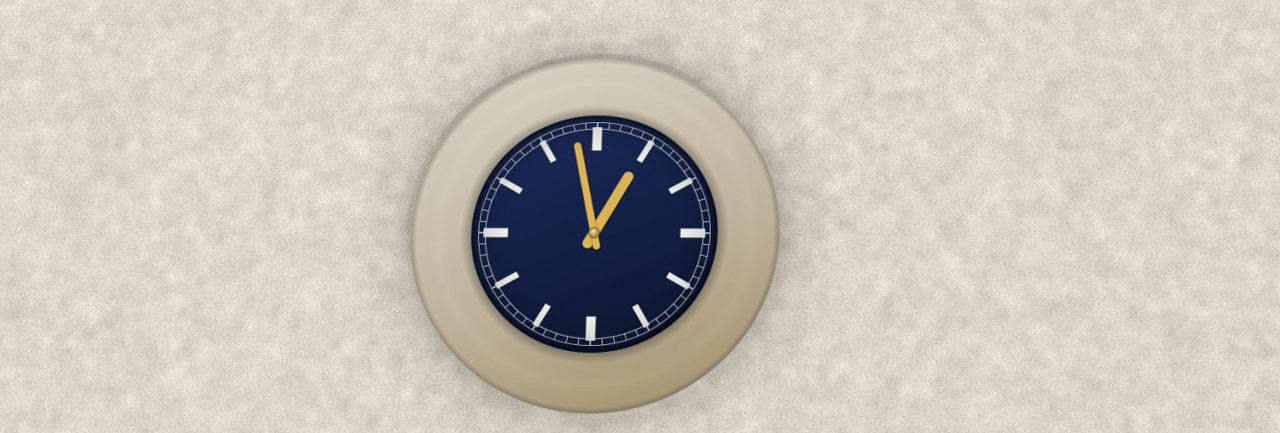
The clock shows 12:58
